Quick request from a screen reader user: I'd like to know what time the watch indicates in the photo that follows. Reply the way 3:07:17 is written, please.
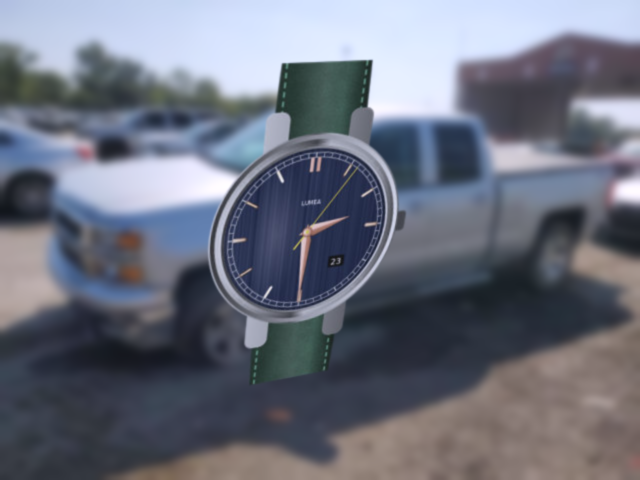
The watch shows 2:30:06
